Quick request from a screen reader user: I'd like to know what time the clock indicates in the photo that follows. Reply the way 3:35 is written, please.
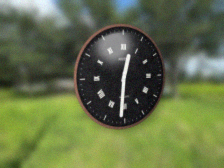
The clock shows 12:31
